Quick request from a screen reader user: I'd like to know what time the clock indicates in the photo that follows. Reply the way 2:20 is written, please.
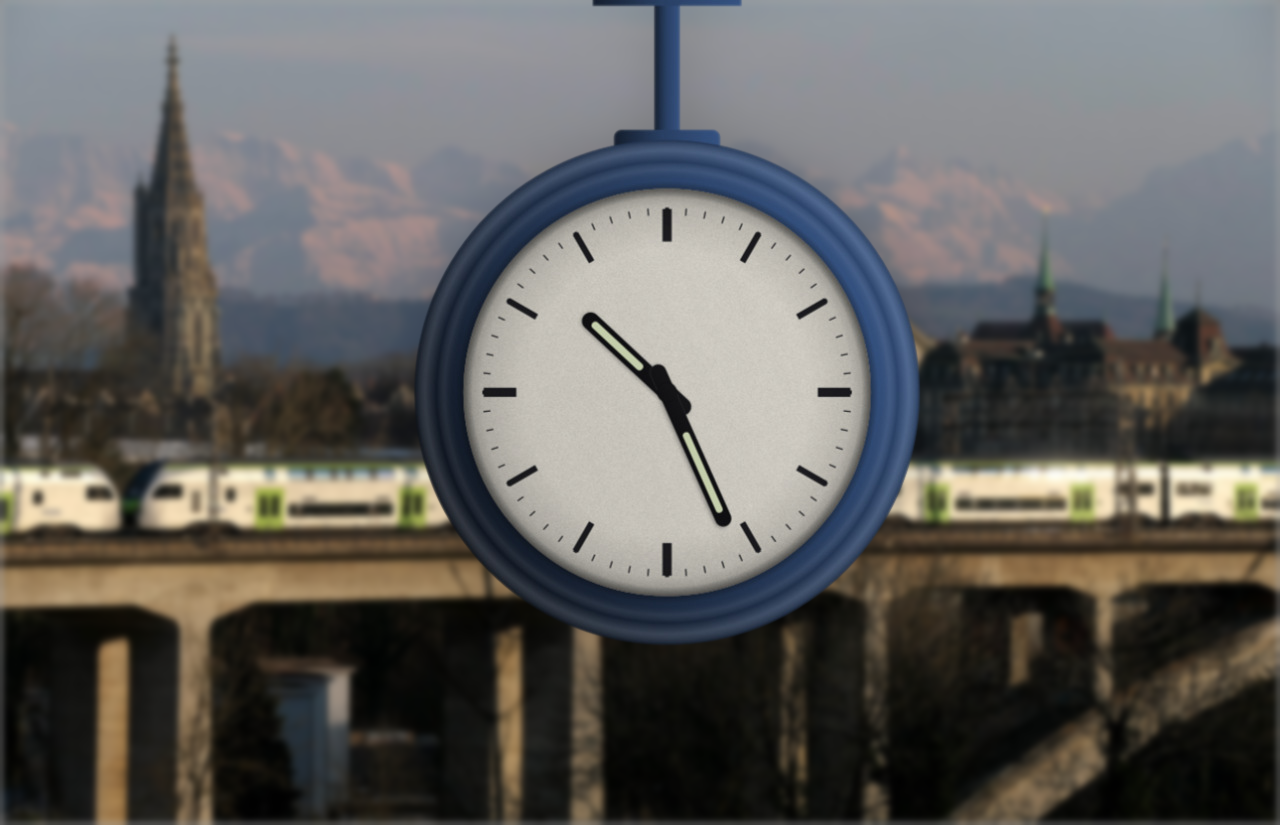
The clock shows 10:26
